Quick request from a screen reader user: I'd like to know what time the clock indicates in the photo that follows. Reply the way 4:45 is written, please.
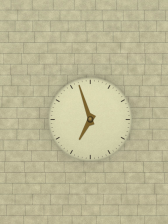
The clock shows 6:57
